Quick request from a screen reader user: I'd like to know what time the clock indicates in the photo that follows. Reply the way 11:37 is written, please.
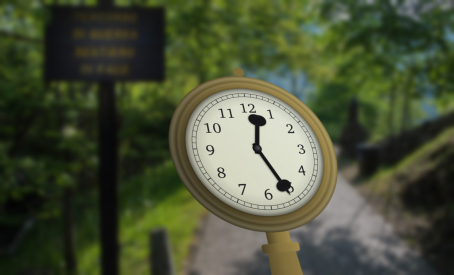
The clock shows 12:26
